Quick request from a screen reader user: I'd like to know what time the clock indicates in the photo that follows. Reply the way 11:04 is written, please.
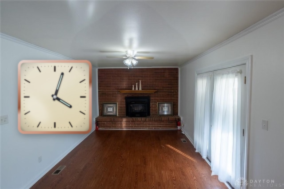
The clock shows 4:03
